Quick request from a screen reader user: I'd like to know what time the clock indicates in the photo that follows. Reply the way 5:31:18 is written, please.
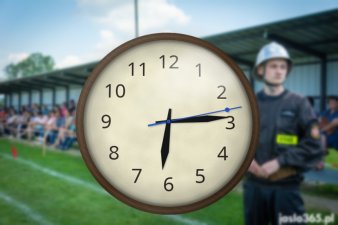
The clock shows 6:14:13
